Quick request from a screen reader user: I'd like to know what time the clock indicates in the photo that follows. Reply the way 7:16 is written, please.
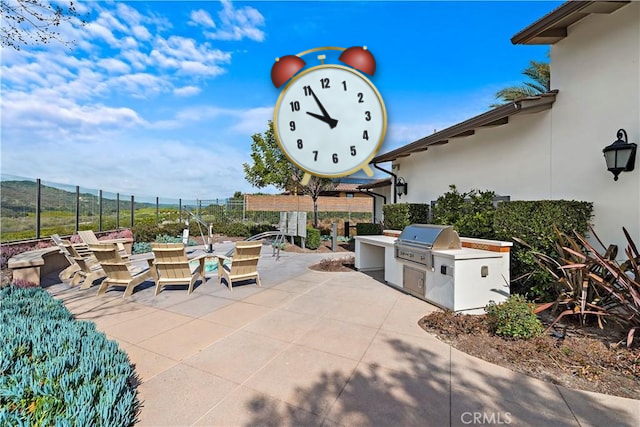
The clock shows 9:56
